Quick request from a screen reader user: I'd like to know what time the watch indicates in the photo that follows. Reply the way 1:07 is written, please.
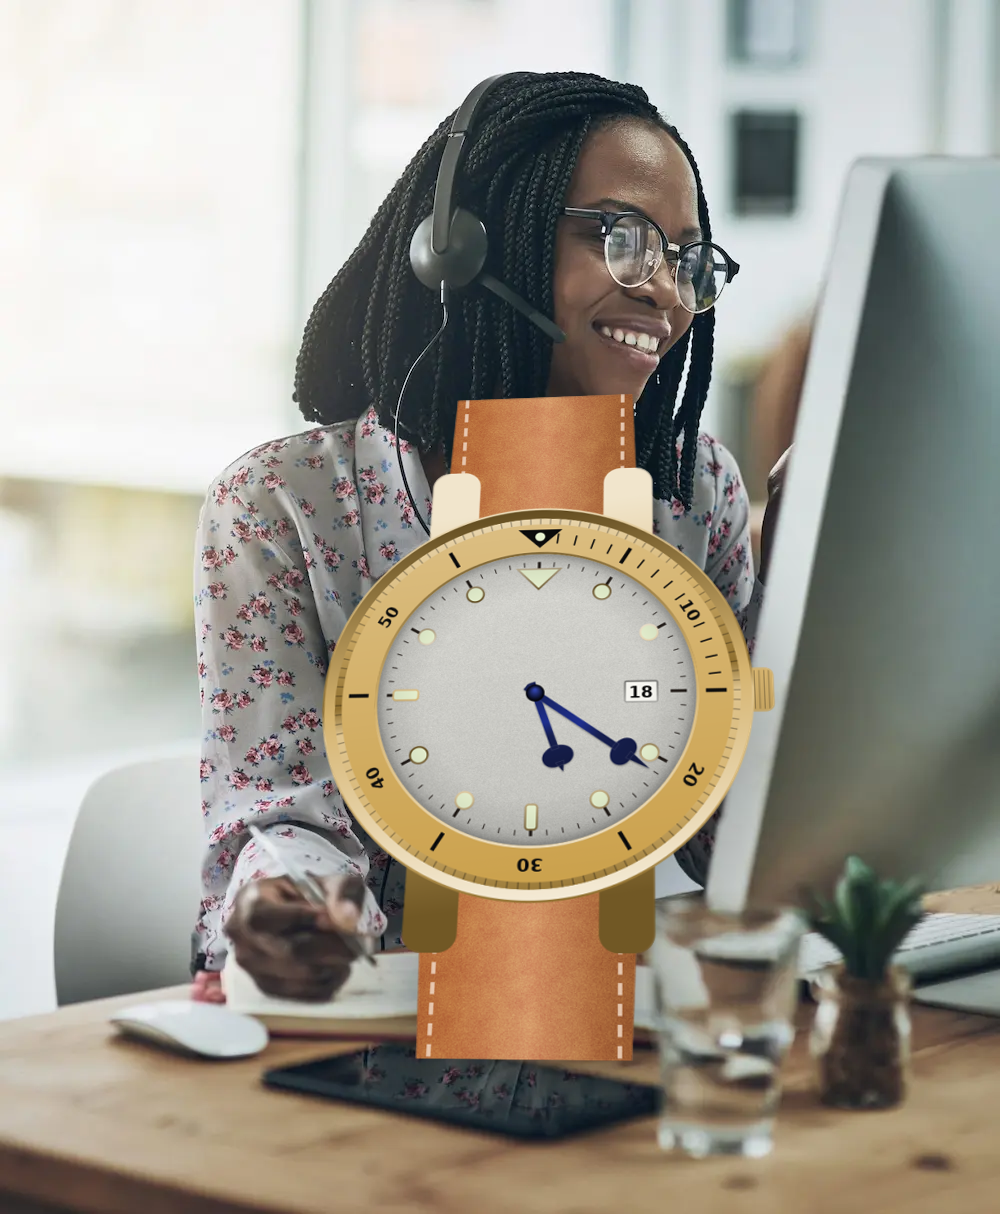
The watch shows 5:21
